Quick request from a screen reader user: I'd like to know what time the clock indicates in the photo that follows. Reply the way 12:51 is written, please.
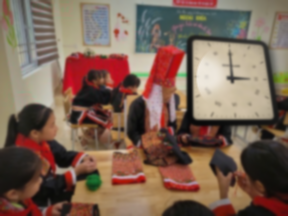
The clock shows 3:00
